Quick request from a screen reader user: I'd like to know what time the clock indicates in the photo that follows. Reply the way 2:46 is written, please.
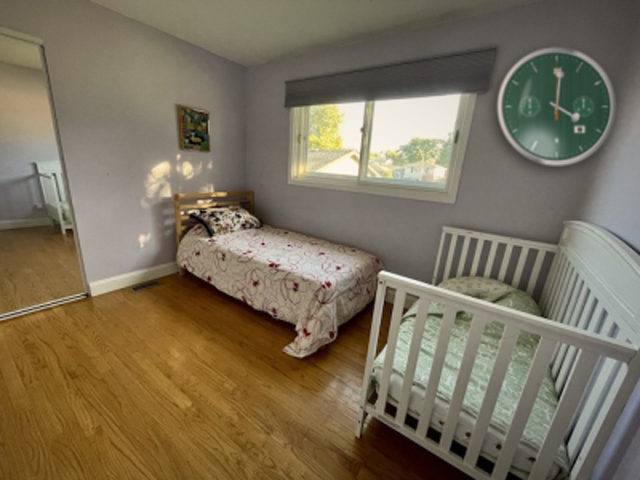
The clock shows 4:01
